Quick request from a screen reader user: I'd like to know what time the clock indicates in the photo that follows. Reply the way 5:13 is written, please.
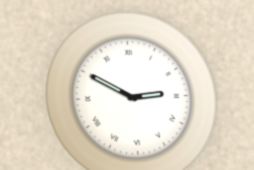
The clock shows 2:50
